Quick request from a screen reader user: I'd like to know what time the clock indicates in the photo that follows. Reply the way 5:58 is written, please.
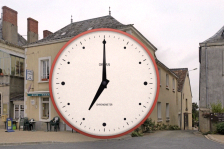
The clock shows 7:00
